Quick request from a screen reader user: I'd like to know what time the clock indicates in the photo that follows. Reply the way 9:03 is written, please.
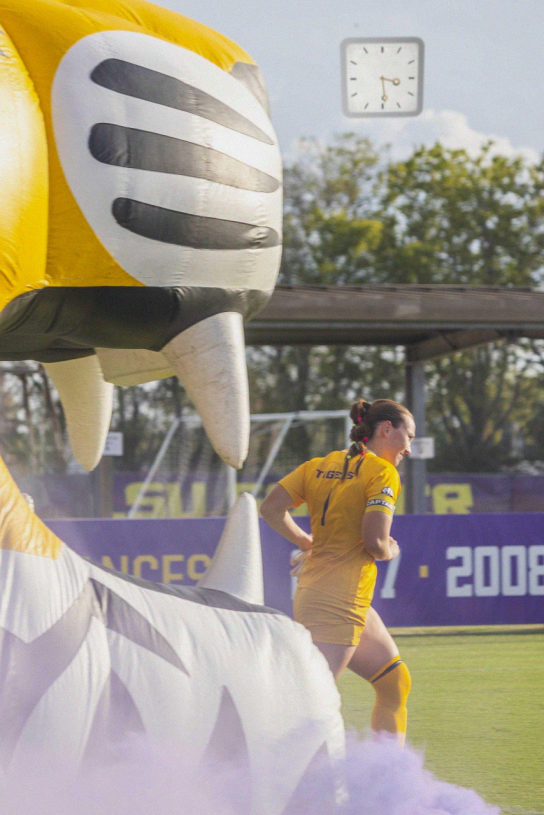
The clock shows 3:29
